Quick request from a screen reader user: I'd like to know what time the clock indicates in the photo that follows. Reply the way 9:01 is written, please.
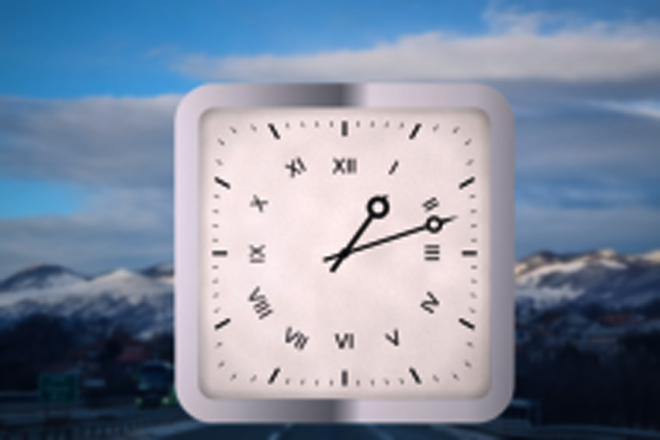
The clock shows 1:12
